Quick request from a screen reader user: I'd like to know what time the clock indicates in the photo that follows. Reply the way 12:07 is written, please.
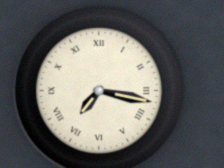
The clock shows 7:17
